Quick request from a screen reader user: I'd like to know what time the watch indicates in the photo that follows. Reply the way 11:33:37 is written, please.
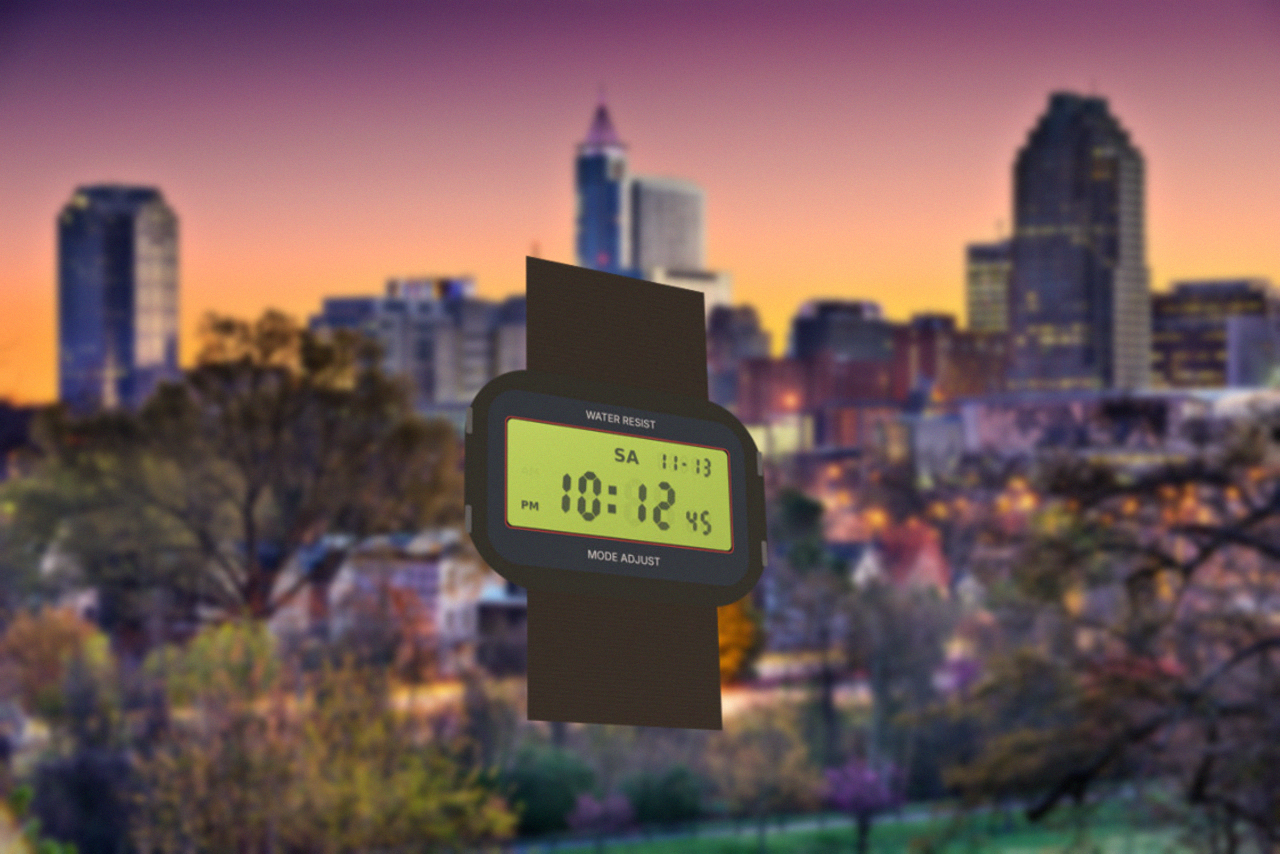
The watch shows 10:12:45
